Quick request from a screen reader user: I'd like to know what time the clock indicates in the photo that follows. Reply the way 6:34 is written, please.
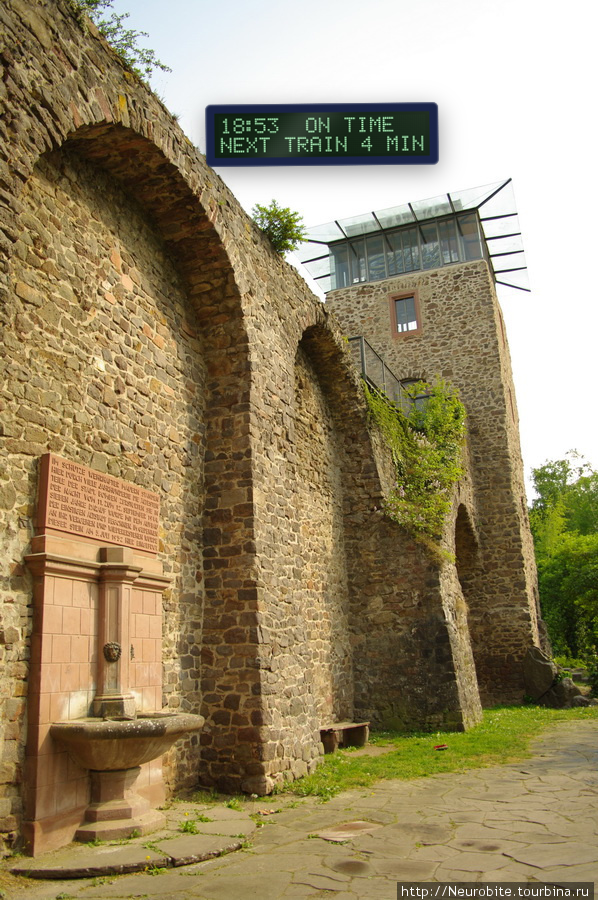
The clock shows 18:53
